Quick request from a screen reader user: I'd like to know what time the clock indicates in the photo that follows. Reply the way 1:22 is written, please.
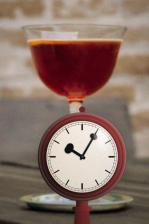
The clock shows 10:05
